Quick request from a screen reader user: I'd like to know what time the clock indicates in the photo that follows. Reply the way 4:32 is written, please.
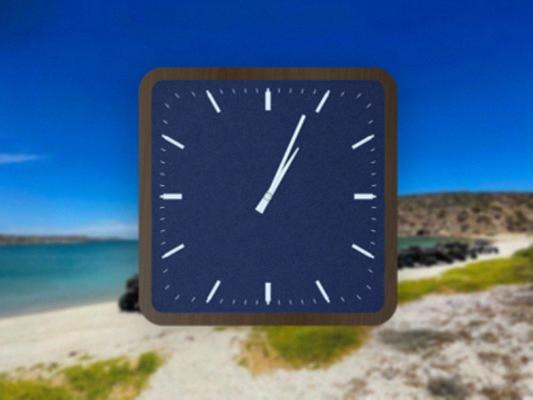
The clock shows 1:04
